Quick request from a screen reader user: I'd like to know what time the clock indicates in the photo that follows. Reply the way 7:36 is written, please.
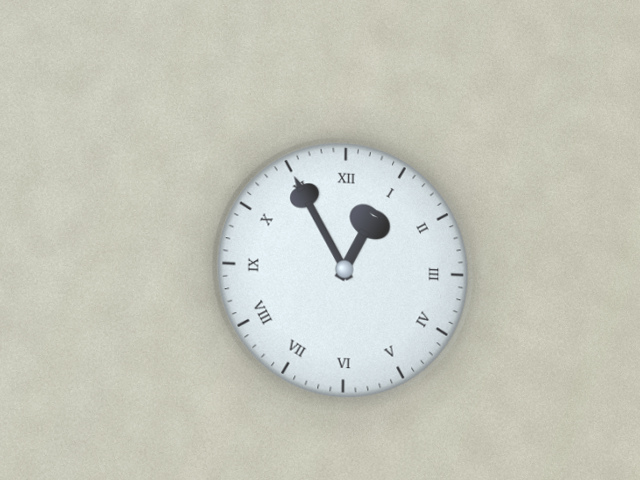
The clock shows 12:55
